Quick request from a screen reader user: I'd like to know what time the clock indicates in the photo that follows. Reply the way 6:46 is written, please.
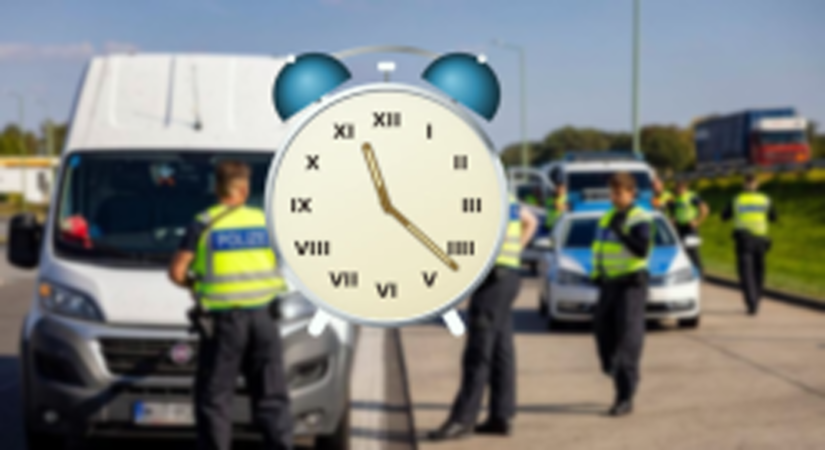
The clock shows 11:22
